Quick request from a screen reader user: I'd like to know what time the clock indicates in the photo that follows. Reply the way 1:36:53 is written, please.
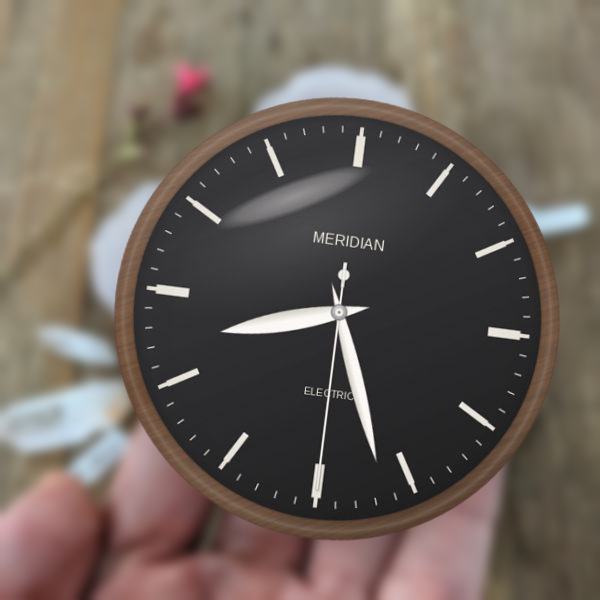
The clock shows 8:26:30
